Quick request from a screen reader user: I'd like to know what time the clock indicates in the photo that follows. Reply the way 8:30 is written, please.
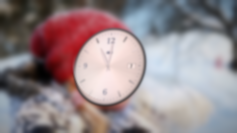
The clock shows 11:01
